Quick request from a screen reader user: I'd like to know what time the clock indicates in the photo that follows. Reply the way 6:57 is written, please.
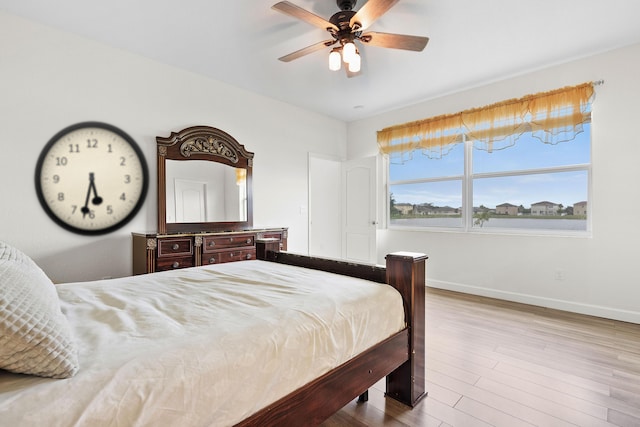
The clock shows 5:32
